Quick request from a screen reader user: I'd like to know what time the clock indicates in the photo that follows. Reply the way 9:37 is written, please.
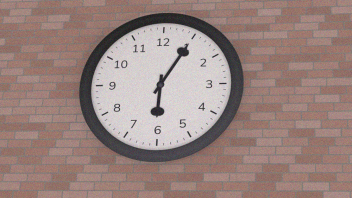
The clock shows 6:05
